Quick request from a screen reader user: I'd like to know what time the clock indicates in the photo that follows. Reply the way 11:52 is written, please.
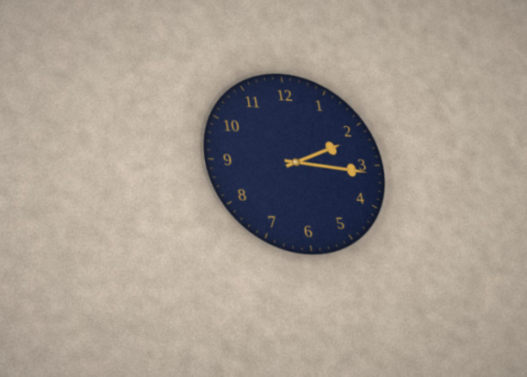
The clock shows 2:16
